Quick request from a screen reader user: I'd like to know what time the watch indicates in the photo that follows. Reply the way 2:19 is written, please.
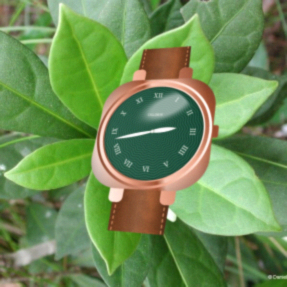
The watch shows 2:43
